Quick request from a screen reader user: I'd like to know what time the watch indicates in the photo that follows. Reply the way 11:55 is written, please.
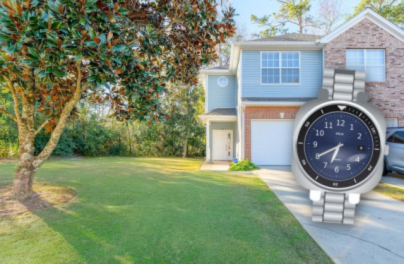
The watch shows 6:40
